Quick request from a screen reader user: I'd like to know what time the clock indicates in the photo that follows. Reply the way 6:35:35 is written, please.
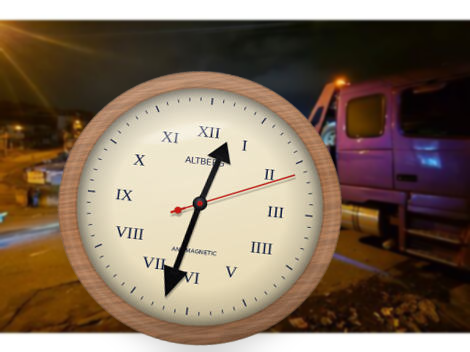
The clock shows 12:32:11
